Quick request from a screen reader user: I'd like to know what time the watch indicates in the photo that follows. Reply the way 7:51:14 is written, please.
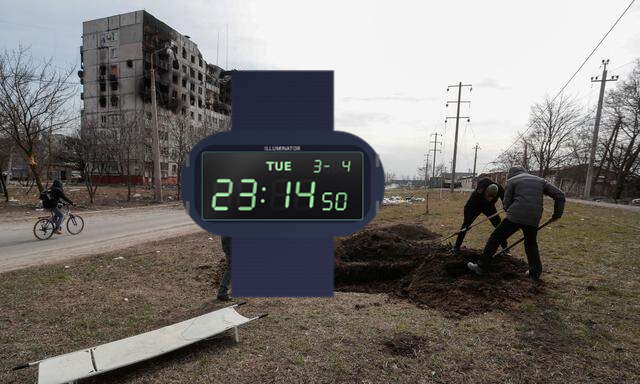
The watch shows 23:14:50
